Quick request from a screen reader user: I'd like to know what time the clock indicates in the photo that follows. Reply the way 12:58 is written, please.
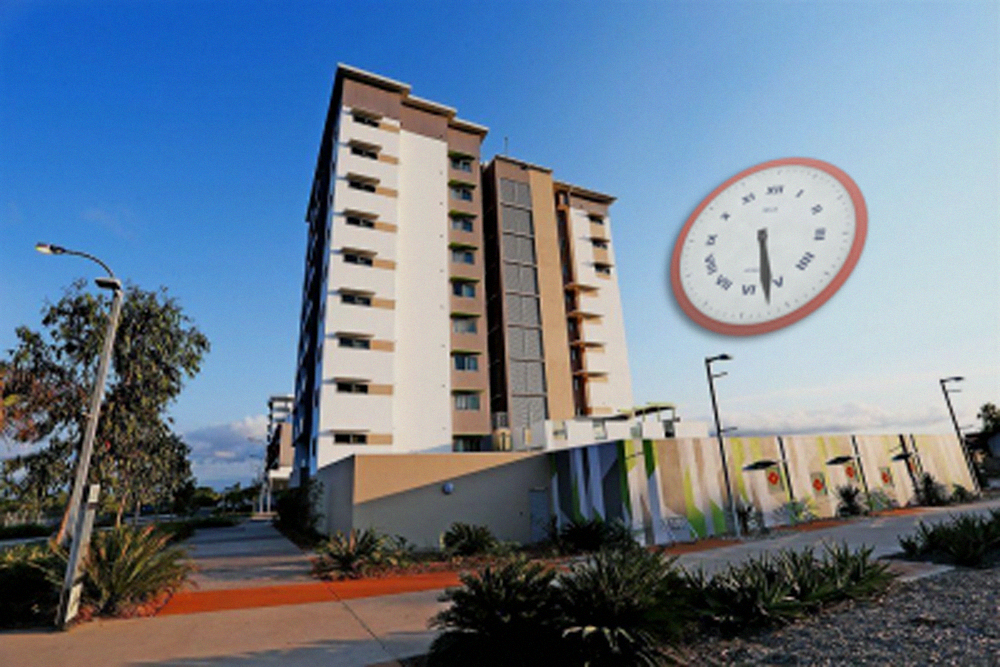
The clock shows 5:27
